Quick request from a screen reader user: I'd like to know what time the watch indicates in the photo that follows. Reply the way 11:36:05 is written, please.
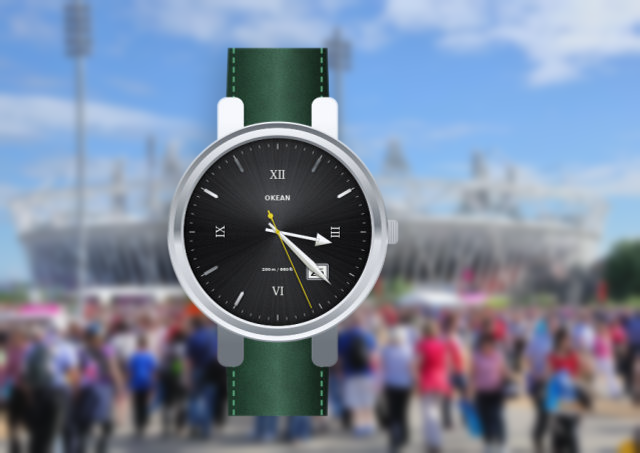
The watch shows 3:22:26
